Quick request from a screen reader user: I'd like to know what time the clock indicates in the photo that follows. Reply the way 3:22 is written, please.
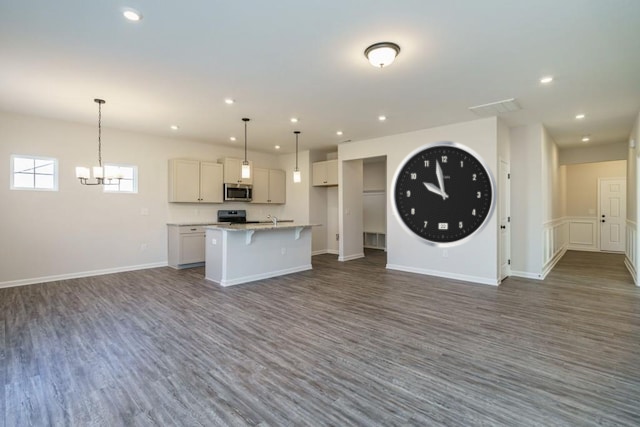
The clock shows 9:58
